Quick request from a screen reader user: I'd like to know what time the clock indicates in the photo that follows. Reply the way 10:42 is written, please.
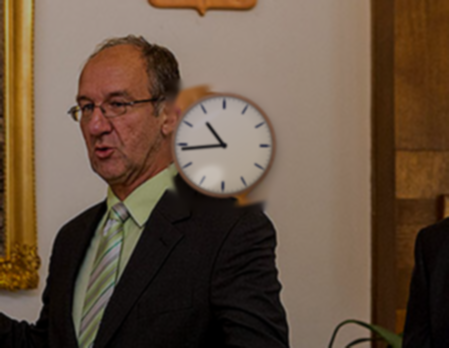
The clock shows 10:44
